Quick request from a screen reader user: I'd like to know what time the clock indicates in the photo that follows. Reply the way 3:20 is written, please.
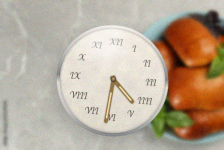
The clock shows 4:31
